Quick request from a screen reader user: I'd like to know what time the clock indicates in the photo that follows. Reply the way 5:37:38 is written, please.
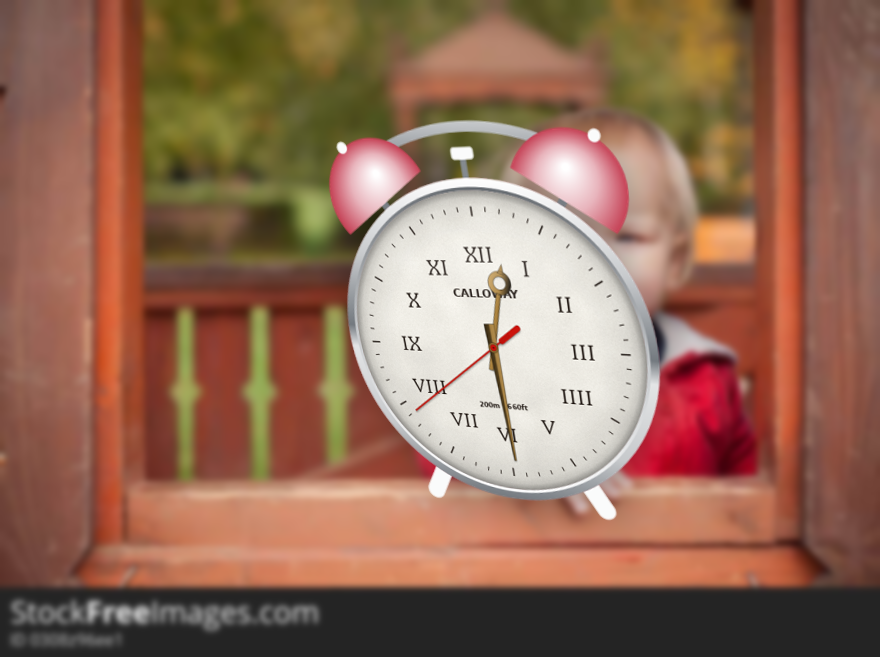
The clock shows 12:29:39
